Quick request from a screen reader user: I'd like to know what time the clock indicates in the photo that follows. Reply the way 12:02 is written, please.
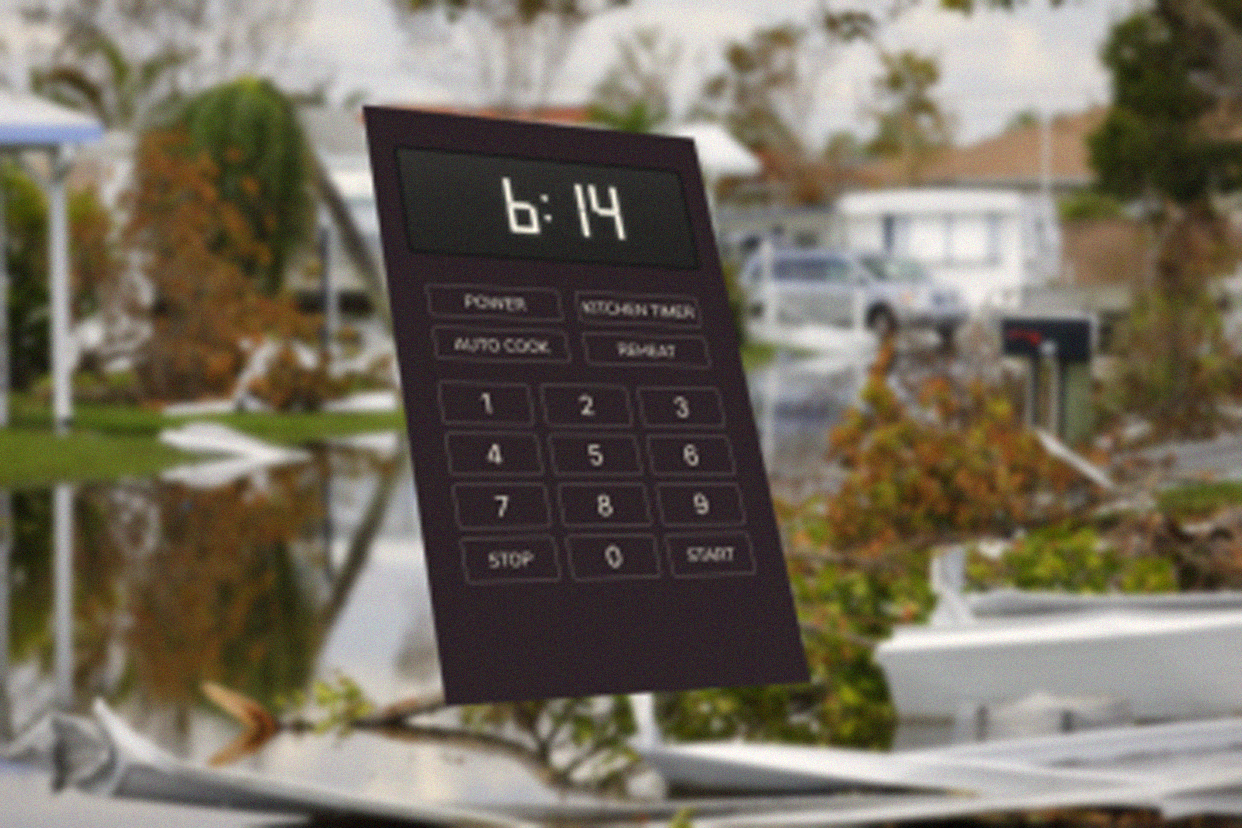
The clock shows 6:14
